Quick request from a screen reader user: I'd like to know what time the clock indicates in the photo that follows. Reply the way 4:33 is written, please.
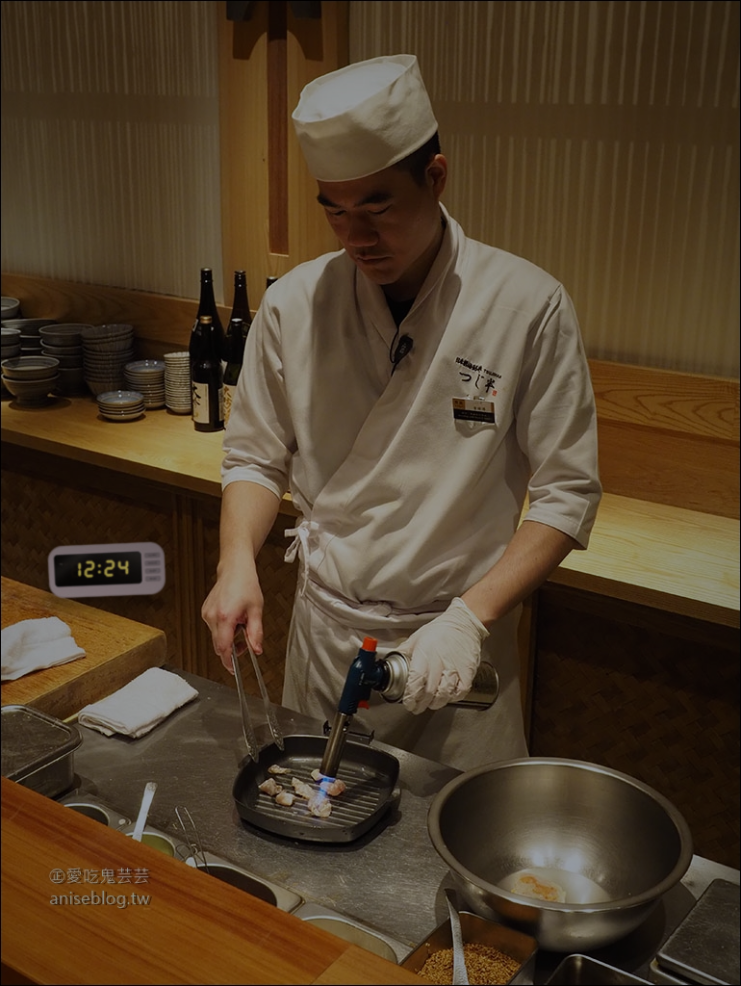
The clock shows 12:24
